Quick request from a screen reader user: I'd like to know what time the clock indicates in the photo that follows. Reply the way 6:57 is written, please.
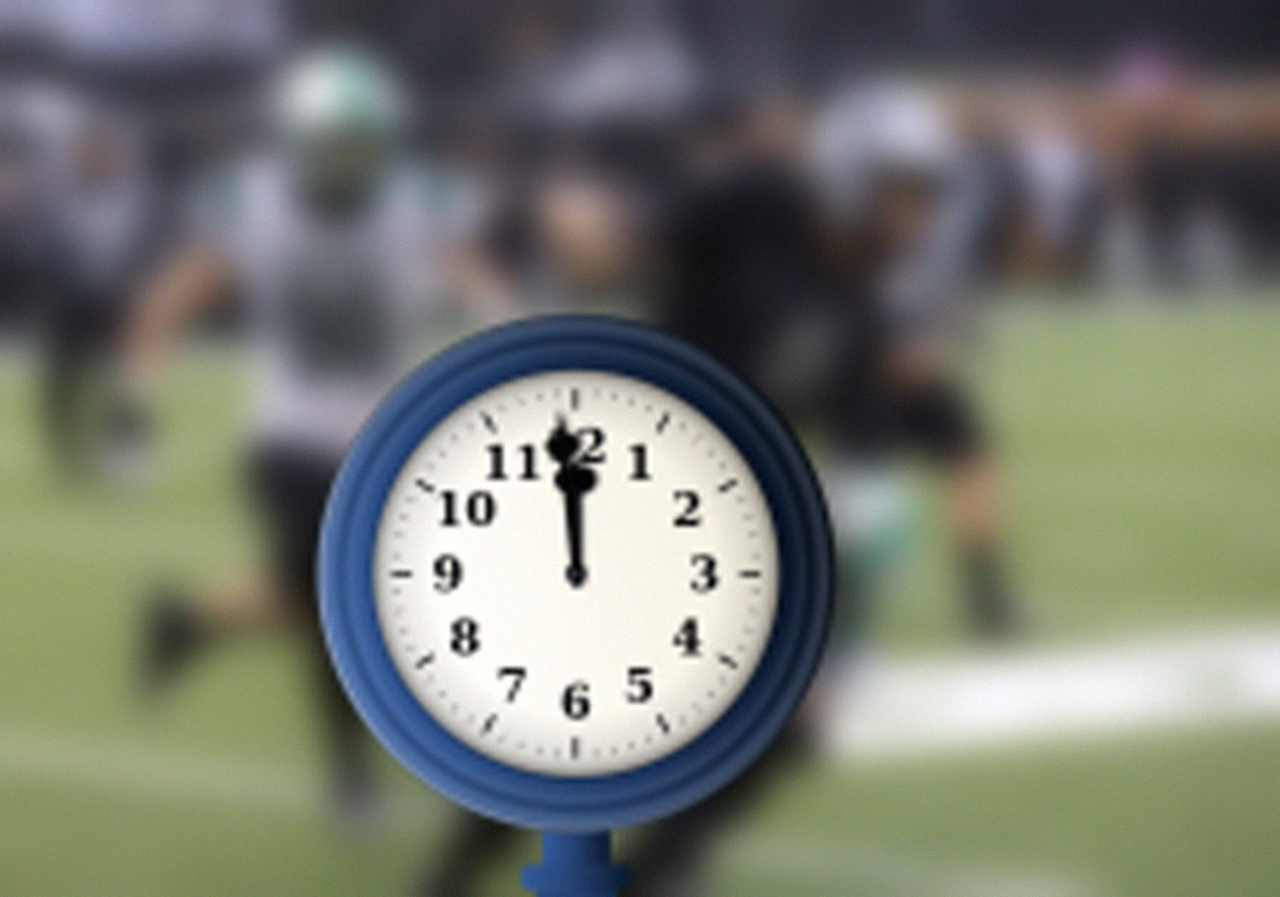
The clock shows 11:59
